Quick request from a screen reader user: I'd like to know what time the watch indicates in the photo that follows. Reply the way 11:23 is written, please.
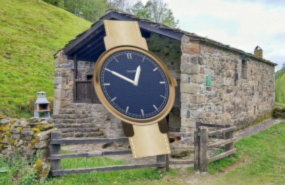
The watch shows 12:50
